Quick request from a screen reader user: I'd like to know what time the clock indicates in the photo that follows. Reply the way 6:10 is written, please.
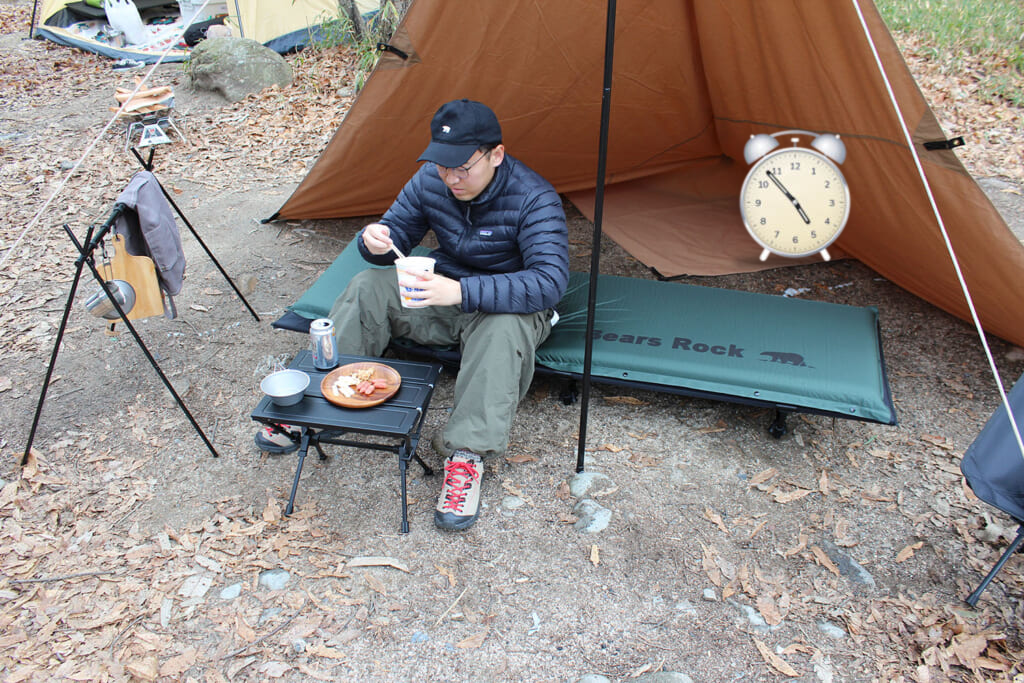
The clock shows 4:53
